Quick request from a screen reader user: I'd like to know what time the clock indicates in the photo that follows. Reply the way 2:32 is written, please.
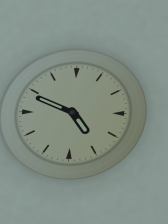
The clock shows 4:49
